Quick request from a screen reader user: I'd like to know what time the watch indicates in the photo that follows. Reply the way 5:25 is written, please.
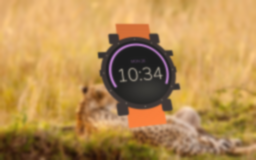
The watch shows 10:34
